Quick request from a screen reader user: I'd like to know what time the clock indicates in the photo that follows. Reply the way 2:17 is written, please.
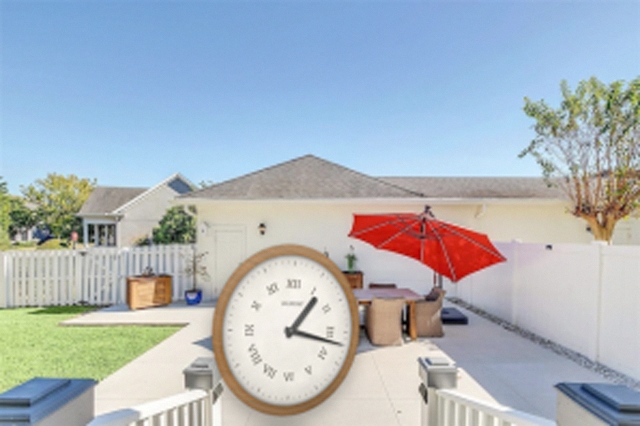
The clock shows 1:17
